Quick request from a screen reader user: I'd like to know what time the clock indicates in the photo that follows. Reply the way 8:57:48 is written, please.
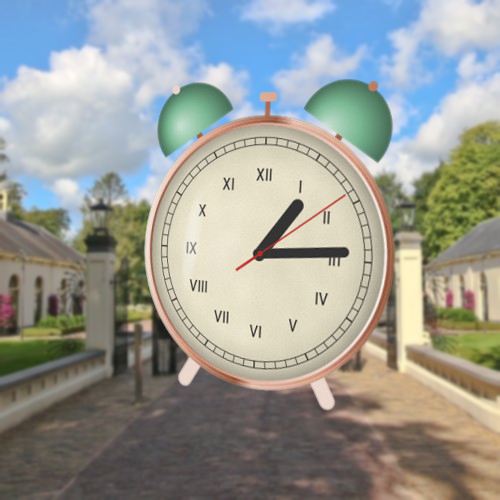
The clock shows 1:14:09
